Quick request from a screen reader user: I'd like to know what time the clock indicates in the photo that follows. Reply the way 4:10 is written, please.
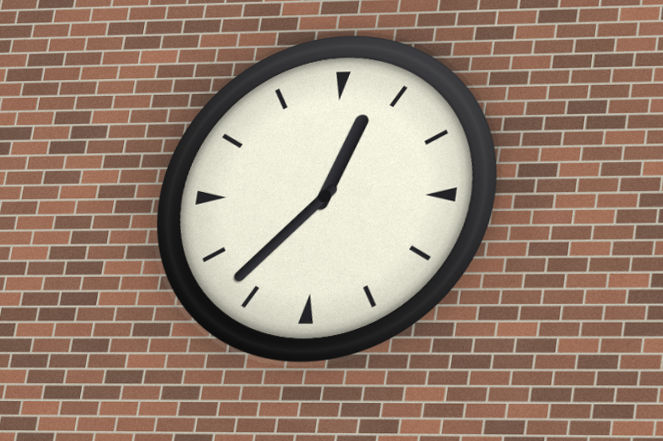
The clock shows 12:37
